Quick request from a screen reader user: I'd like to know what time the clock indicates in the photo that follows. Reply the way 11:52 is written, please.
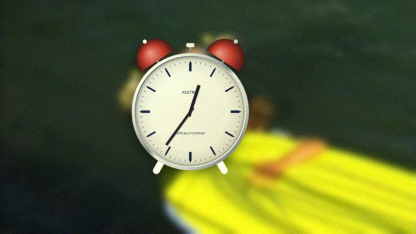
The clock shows 12:36
